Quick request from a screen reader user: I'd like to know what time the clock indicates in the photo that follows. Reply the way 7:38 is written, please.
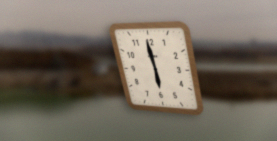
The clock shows 5:59
